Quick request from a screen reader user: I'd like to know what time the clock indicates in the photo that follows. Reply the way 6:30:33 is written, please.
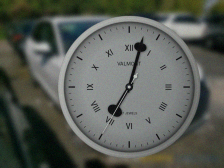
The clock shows 7:02:35
